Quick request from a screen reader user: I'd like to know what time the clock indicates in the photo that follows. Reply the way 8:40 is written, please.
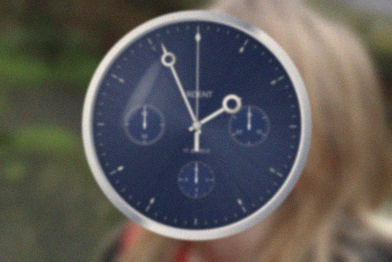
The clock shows 1:56
